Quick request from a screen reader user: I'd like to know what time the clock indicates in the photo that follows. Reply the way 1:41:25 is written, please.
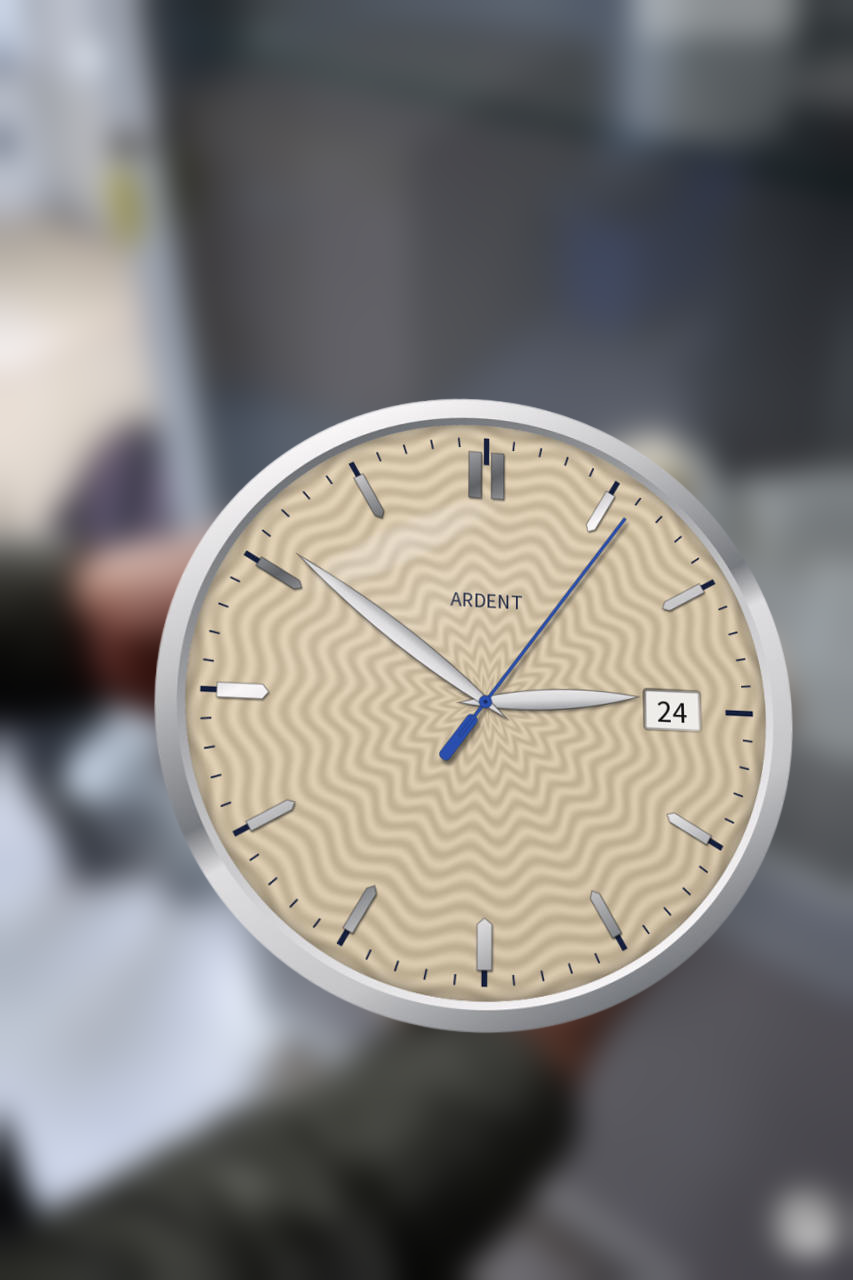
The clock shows 2:51:06
